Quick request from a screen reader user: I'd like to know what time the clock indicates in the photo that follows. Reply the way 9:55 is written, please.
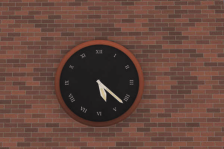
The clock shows 5:22
